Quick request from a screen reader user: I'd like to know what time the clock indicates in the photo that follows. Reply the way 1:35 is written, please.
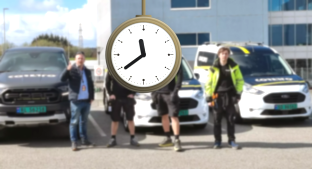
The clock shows 11:39
